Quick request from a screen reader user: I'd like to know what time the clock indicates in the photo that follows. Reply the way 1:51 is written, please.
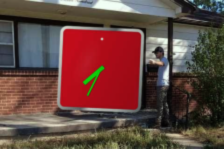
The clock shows 7:34
